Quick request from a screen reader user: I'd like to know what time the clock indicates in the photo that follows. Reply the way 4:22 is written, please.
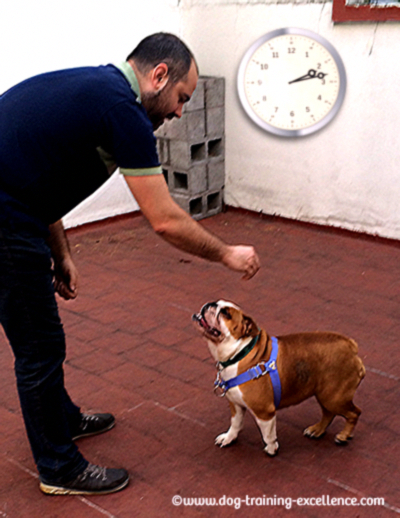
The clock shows 2:13
